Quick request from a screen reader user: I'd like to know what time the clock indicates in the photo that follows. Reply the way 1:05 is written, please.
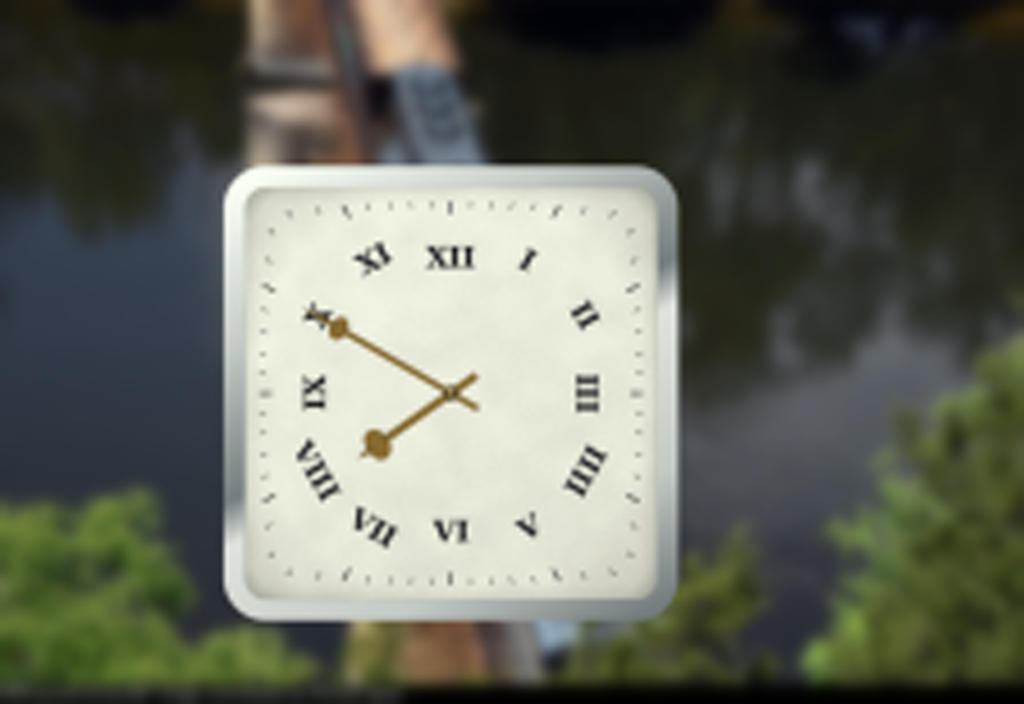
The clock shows 7:50
